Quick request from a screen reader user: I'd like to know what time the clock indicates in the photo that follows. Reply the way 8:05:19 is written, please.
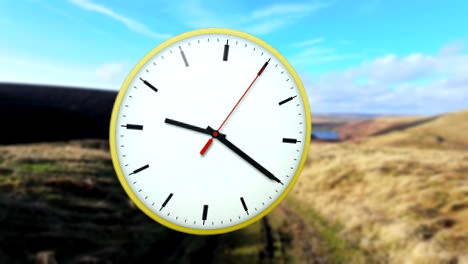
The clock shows 9:20:05
